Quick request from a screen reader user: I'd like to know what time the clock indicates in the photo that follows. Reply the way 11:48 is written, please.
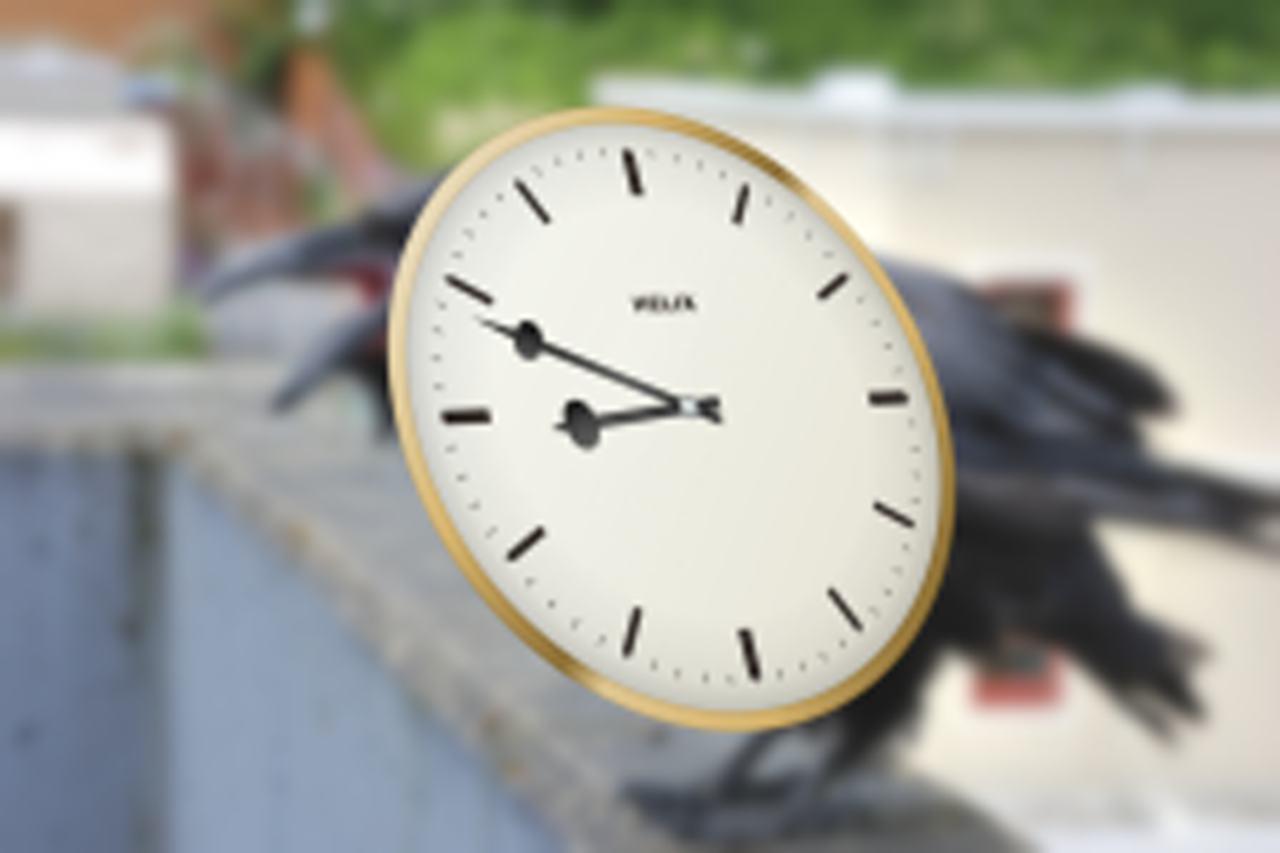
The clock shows 8:49
